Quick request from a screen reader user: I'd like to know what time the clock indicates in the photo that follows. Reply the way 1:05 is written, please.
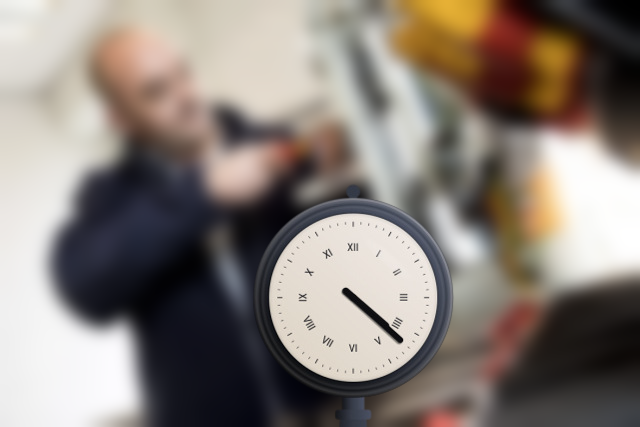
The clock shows 4:22
